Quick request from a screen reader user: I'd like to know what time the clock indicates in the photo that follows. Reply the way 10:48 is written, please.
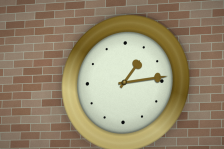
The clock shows 1:14
